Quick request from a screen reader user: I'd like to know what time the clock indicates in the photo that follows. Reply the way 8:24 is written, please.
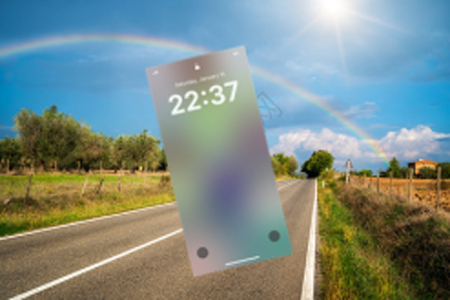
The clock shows 22:37
